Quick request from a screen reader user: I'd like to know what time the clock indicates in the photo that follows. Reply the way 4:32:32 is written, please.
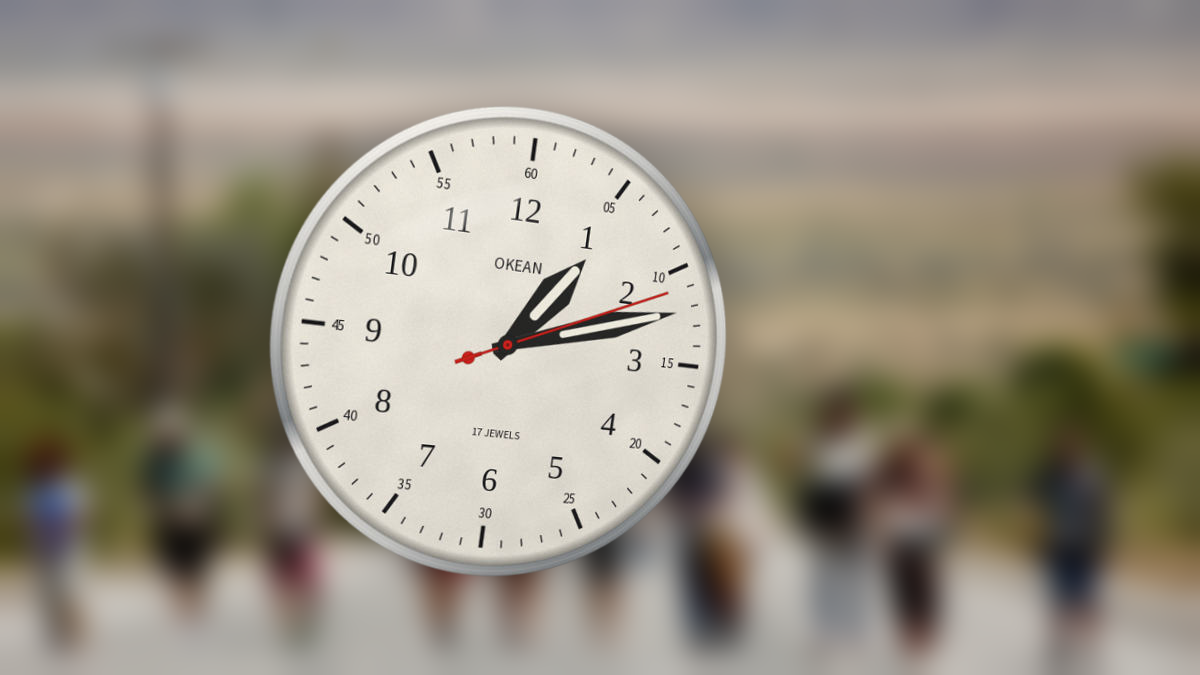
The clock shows 1:12:11
